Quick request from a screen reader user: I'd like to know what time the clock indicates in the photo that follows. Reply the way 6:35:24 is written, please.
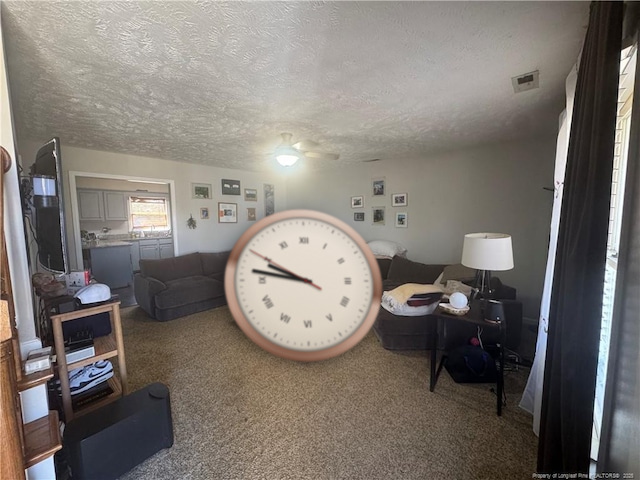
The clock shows 9:46:50
